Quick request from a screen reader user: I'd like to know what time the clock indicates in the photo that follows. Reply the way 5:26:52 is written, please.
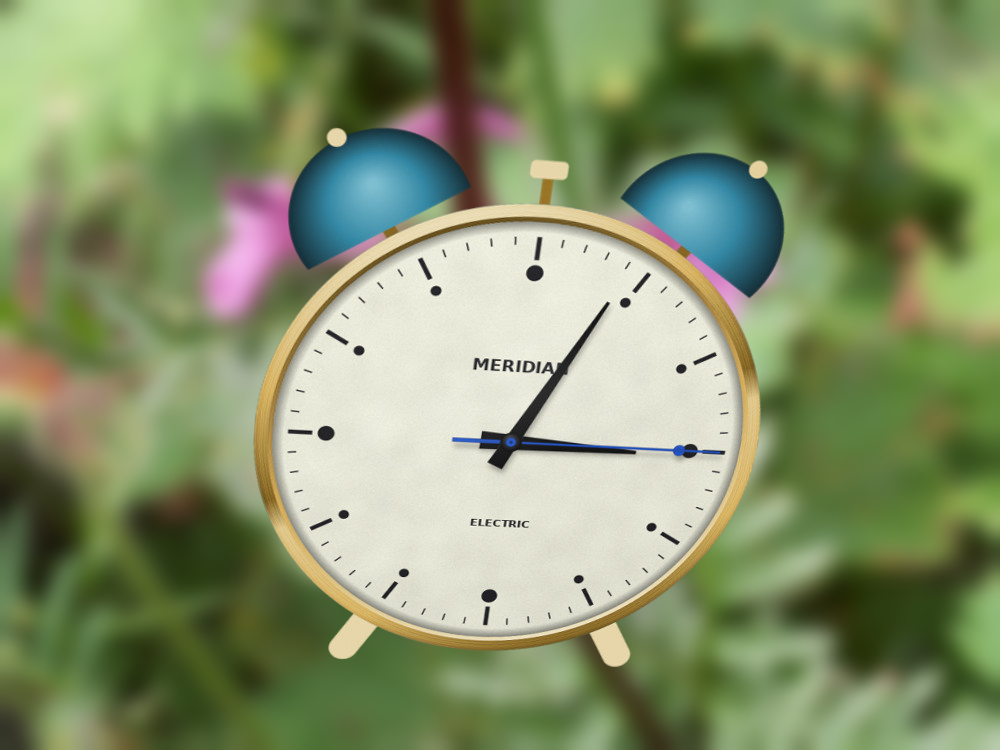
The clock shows 3:04:15
